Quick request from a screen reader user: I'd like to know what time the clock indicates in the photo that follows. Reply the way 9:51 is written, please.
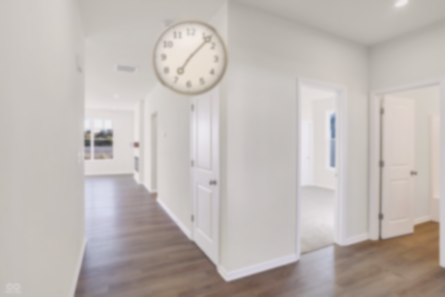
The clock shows 7:07
